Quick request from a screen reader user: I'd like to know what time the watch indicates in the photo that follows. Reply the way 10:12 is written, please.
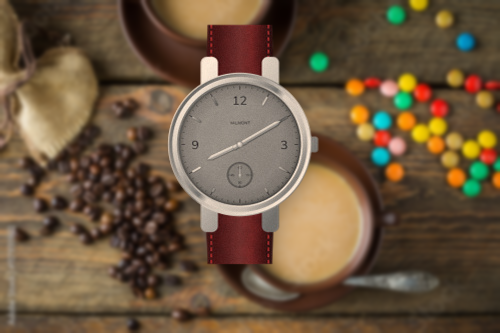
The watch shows 8:10
